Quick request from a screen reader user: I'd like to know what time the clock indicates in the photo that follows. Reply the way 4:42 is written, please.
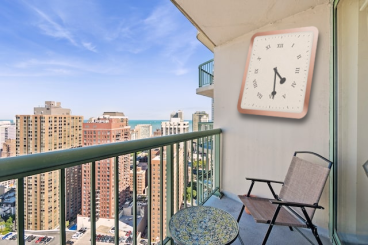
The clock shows 4:29
